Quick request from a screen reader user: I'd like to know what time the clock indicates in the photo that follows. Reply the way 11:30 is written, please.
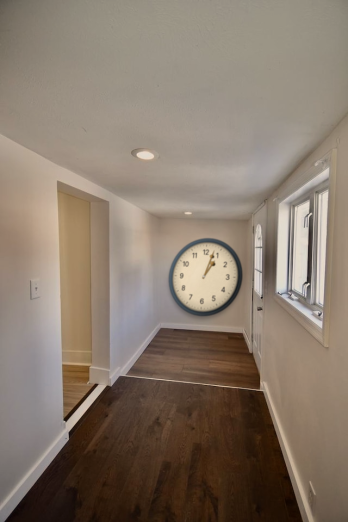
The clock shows 1:03
